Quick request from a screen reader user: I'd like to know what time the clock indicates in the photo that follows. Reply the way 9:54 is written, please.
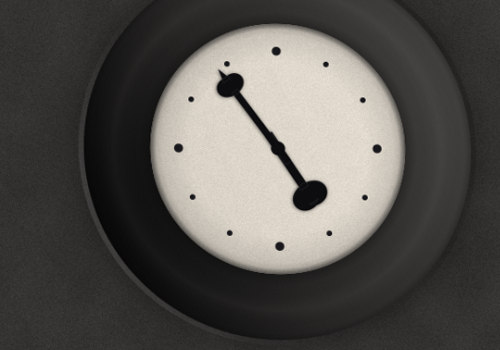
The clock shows 4:54
